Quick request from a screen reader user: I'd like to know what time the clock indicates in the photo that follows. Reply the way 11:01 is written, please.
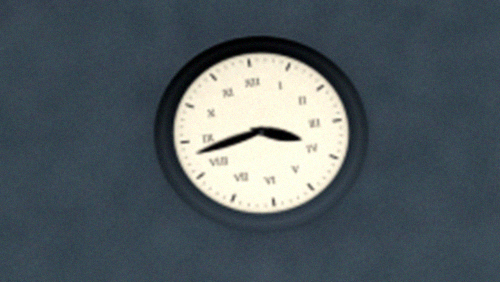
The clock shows 3:43
